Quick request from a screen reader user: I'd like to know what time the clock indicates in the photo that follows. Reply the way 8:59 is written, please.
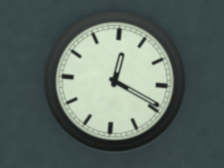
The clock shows 12:19
